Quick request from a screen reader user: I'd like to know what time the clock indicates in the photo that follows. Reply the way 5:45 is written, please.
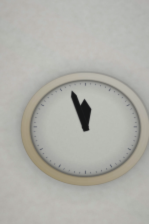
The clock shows 11:57
